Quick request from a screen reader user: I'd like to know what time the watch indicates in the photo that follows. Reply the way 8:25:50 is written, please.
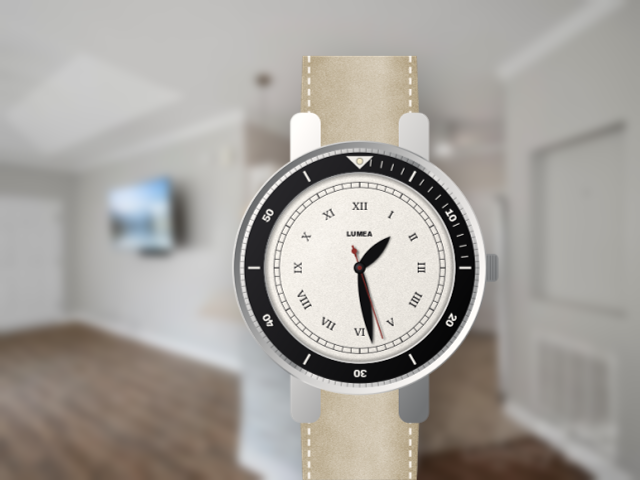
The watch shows 1:28:27
